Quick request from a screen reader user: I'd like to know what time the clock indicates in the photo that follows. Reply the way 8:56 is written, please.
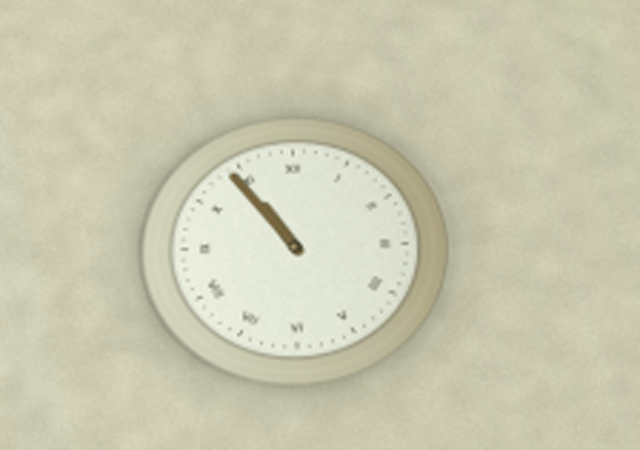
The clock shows 10:54
